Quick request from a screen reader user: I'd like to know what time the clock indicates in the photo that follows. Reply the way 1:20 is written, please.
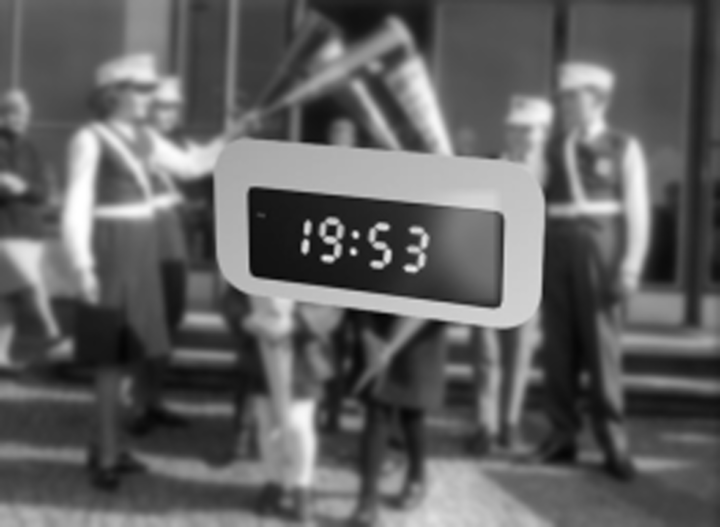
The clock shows 19:53
